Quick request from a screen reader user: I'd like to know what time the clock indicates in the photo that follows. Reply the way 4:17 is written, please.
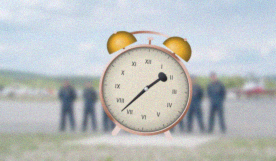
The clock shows 1:37
